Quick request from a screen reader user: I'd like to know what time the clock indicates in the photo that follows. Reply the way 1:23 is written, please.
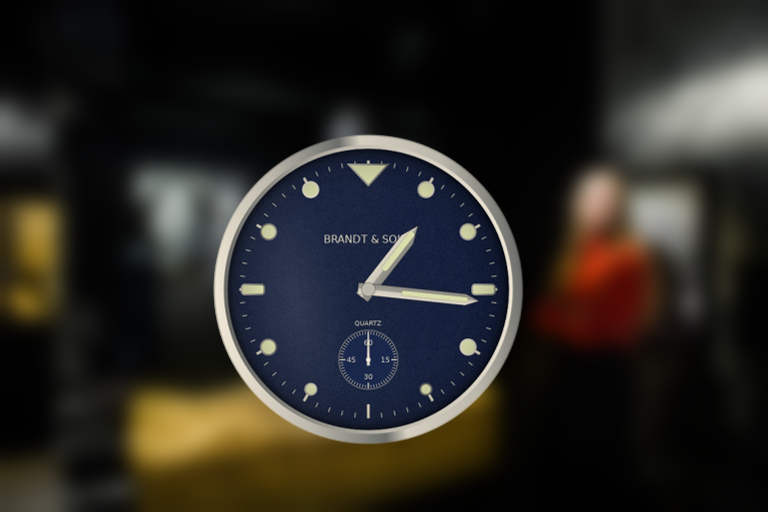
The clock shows 1:16
